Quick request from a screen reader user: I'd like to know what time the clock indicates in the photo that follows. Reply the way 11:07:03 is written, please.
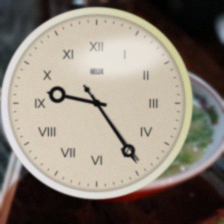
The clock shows 9:24:24
